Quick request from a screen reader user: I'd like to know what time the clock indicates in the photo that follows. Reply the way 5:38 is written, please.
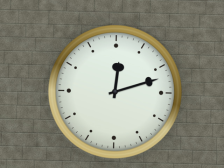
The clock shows 12:12
